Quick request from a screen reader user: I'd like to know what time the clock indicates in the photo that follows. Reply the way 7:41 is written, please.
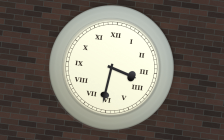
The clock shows 3:31
